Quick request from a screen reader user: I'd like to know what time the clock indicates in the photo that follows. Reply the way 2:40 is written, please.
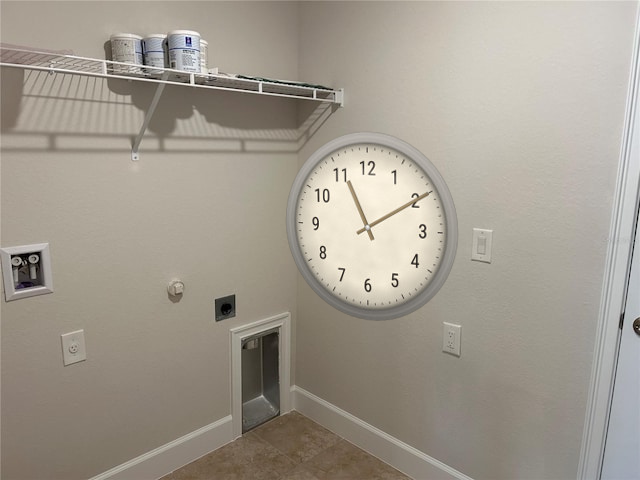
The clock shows 11:10
